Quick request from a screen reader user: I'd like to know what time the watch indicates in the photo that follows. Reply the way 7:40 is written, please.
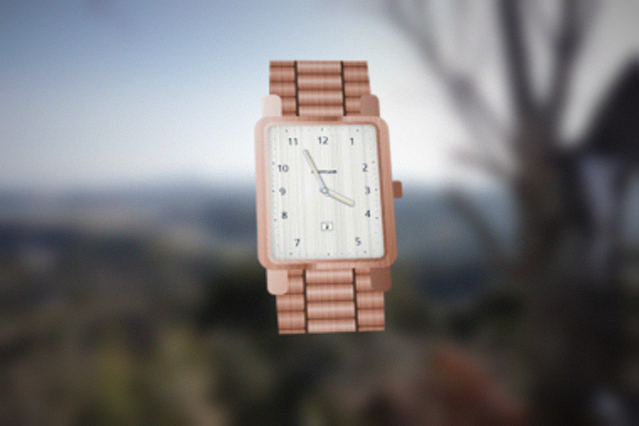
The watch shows 3:56
